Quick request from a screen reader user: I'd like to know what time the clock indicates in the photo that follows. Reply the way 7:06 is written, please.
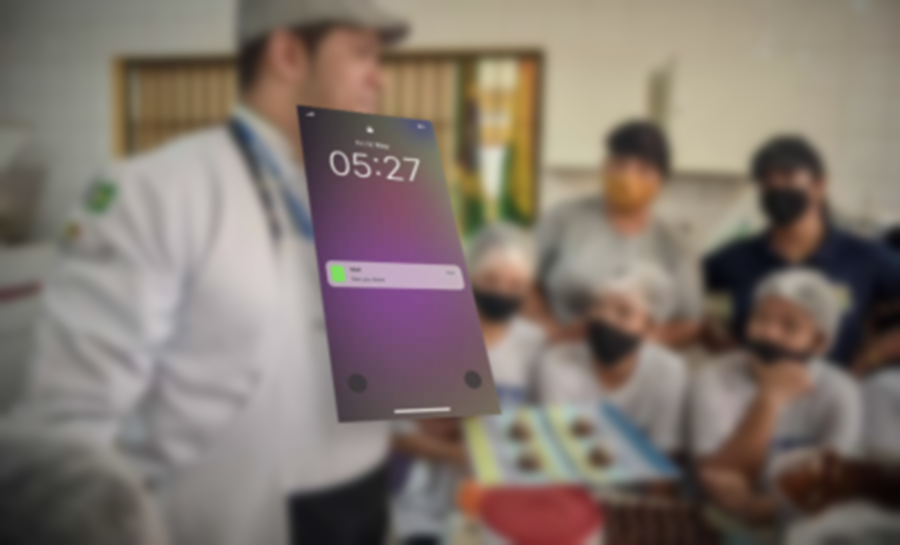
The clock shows 5:27
